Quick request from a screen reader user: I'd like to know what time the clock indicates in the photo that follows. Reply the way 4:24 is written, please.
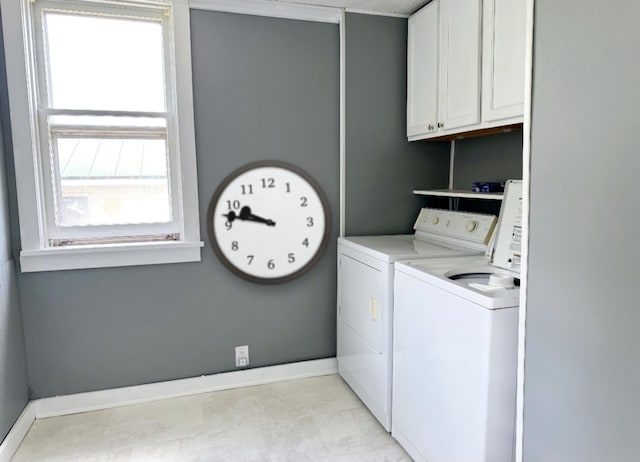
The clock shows 9:47
